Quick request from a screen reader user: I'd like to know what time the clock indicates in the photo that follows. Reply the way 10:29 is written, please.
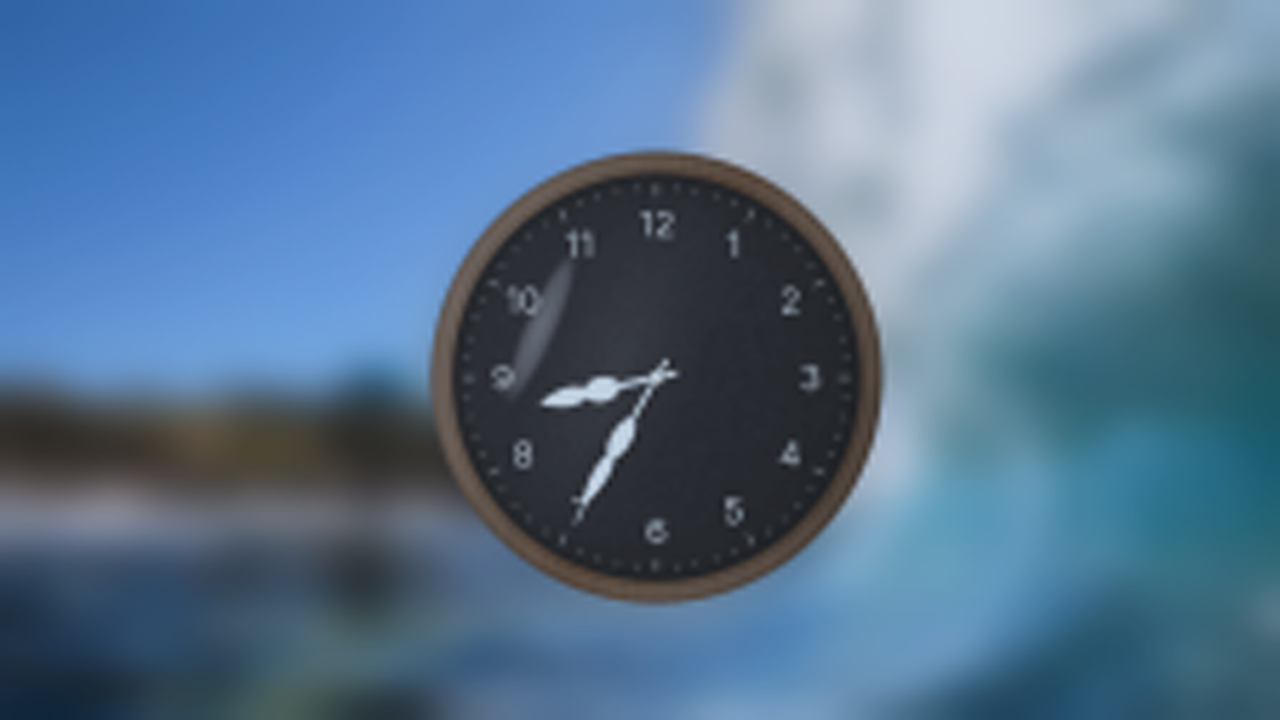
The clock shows 8:35
